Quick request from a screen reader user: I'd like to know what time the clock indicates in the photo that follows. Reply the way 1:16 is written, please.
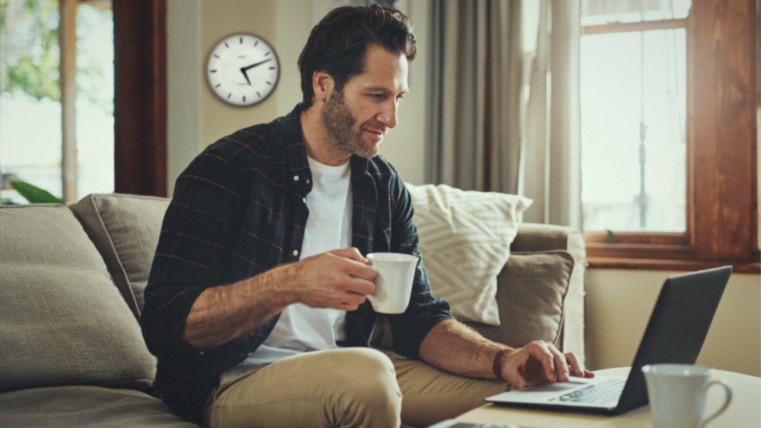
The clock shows 5:12
